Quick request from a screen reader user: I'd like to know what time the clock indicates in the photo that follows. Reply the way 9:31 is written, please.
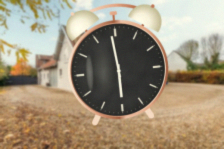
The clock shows 5:59
